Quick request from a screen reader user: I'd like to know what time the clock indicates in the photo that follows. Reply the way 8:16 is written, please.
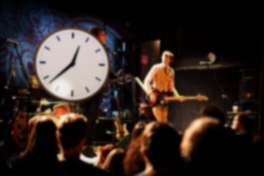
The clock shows 12:38
